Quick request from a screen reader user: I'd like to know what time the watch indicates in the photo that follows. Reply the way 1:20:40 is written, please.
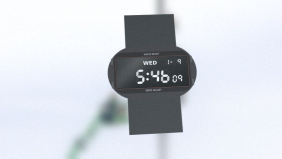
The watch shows 5:46:09
